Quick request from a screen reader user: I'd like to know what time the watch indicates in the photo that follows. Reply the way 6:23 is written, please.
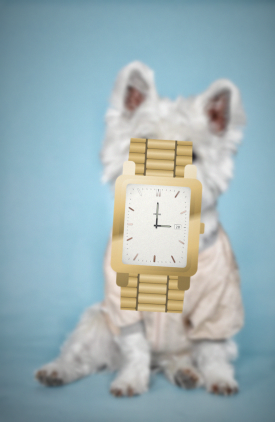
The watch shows 3:00
